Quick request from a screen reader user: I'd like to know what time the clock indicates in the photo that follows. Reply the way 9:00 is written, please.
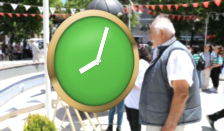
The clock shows 8:03
